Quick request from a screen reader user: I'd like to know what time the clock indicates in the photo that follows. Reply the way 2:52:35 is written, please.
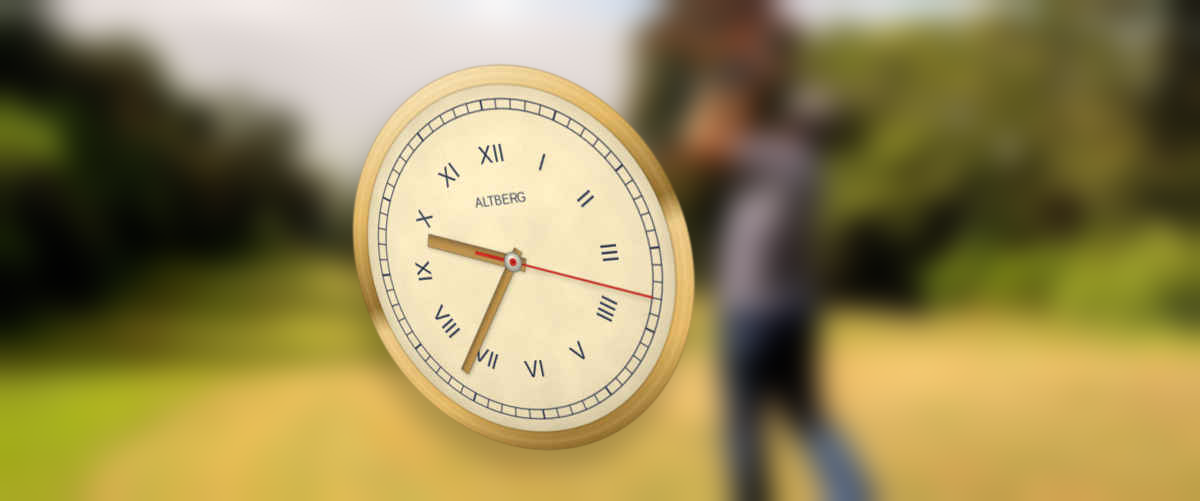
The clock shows 9:36:18
